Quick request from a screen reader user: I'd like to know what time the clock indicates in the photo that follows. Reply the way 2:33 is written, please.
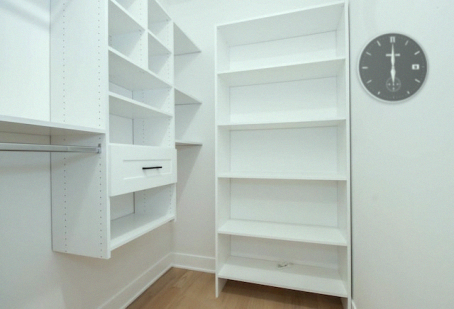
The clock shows 6:00
